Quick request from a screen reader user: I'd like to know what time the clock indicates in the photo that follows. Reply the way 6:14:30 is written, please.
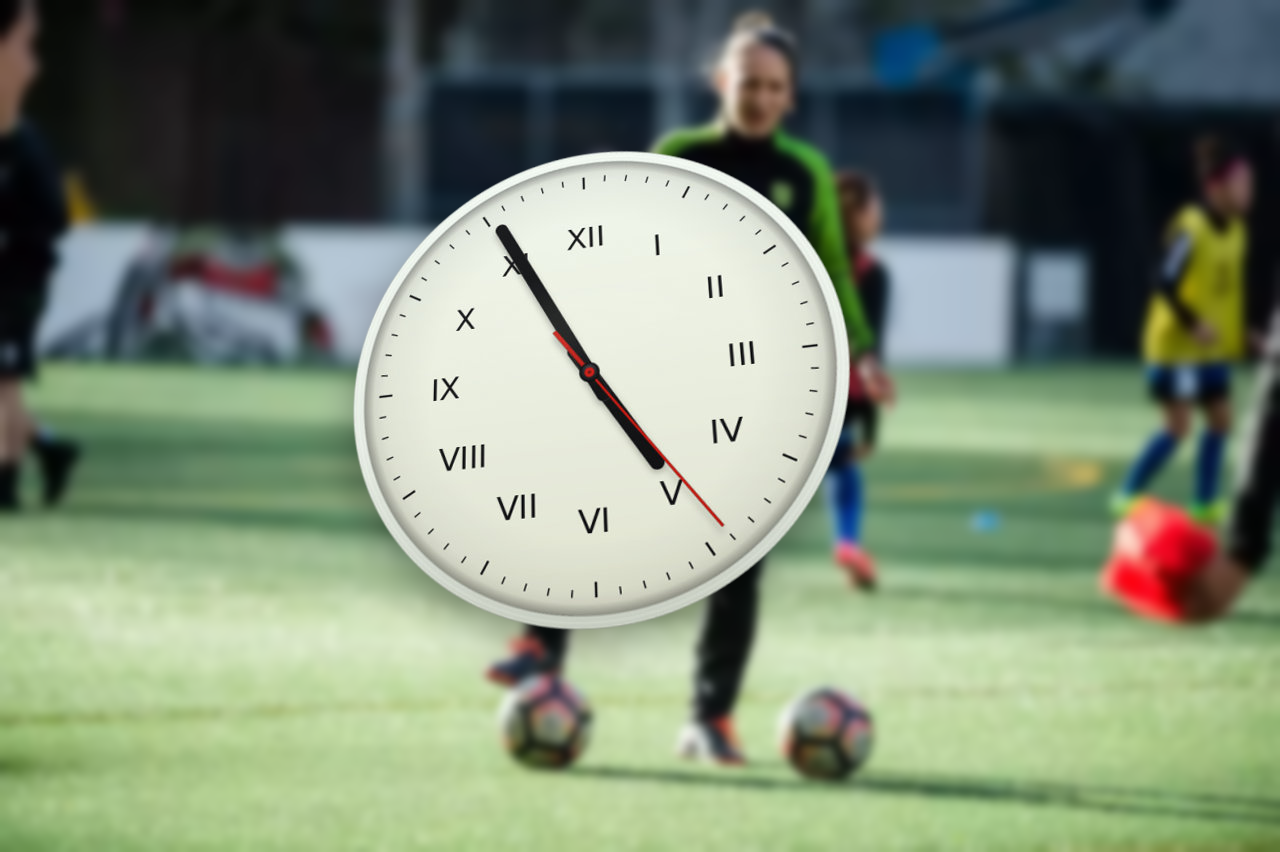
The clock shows 4:55:24
